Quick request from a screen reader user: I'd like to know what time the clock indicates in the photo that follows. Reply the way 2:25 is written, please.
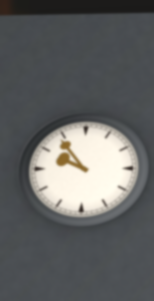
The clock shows 9:54
